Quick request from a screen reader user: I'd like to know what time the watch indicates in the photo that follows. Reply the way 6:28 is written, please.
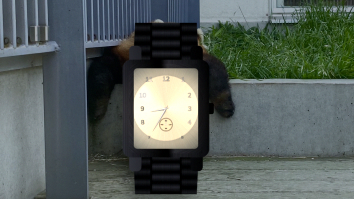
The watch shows 8:35
